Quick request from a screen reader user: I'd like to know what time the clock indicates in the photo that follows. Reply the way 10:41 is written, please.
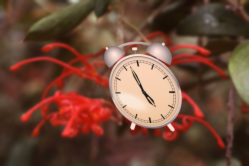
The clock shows 4:57
